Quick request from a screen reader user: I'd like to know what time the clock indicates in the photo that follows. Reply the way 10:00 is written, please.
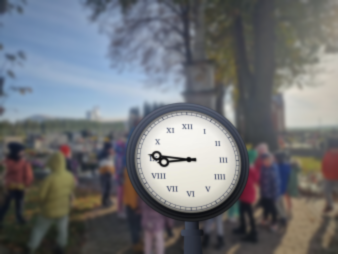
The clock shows 8:46
